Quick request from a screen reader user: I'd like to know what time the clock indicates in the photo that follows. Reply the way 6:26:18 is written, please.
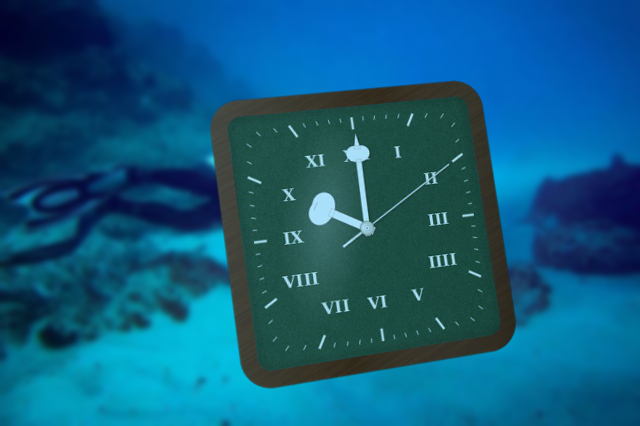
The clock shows 10:00:10
